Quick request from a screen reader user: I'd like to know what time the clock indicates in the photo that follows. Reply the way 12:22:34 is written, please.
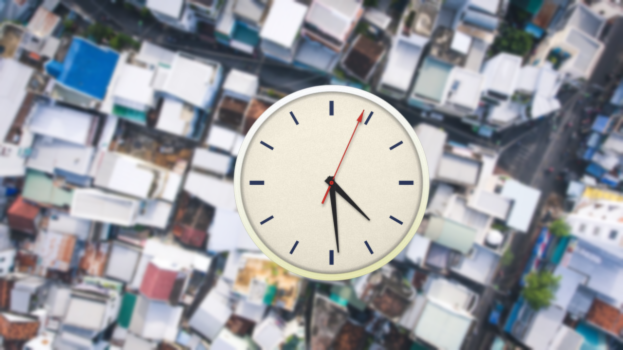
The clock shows 4:29:04
